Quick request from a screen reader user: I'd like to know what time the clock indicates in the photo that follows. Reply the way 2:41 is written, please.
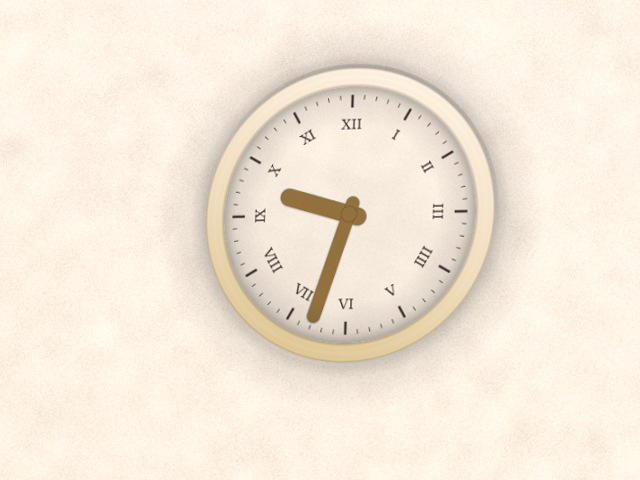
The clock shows 9:33
